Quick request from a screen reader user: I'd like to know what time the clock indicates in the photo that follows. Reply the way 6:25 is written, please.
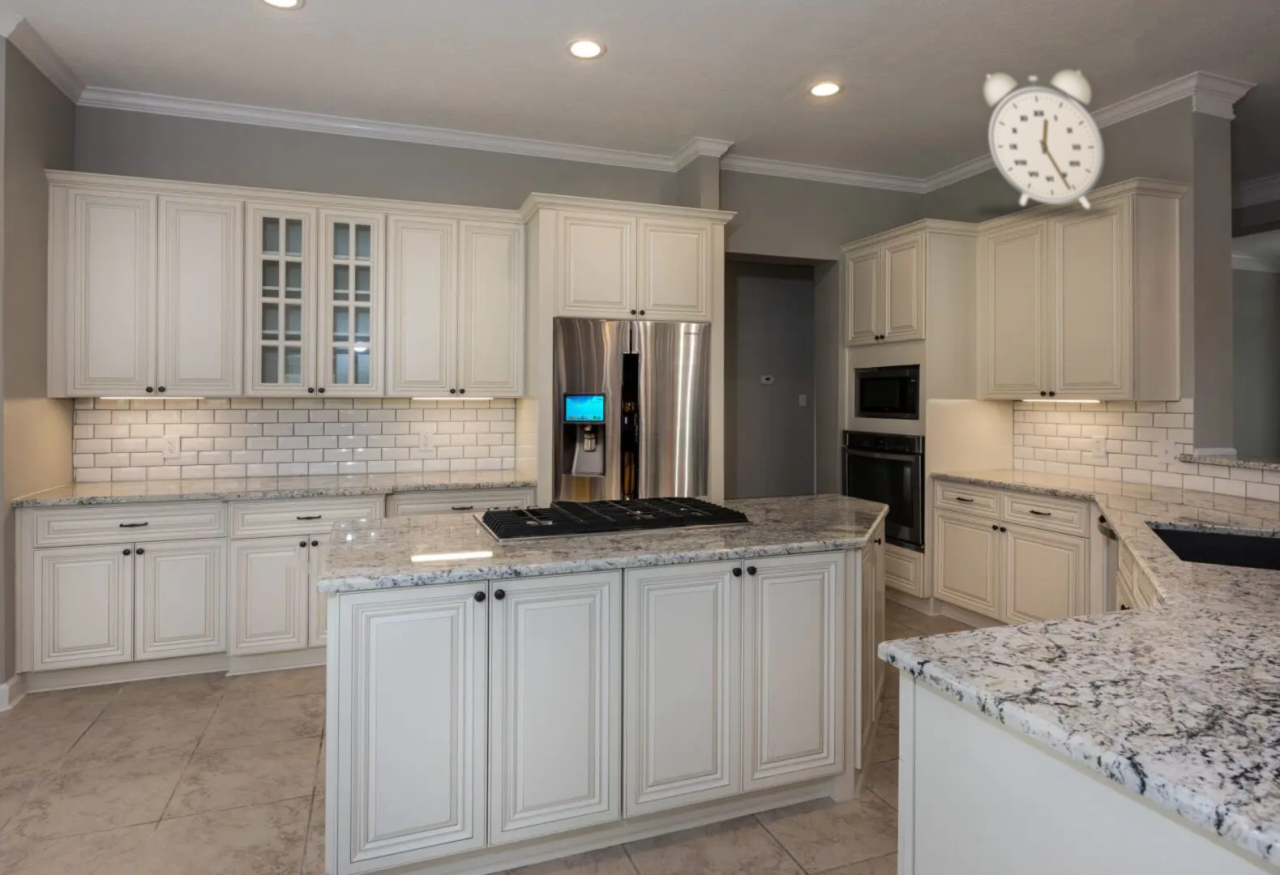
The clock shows 12:26
